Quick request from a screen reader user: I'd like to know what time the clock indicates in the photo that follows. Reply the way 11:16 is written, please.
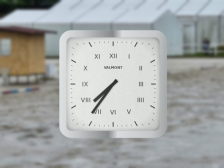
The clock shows 7:36
